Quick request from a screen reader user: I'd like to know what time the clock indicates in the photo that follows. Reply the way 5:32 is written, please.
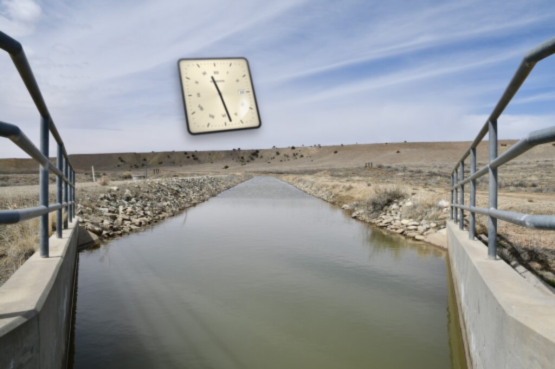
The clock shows 11:28
